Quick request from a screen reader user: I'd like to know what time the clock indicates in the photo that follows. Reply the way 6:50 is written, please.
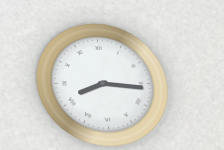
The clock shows 8:16
